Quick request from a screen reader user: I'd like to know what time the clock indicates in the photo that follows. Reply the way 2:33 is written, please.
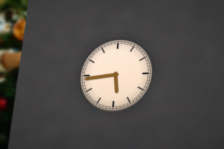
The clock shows 5:44
